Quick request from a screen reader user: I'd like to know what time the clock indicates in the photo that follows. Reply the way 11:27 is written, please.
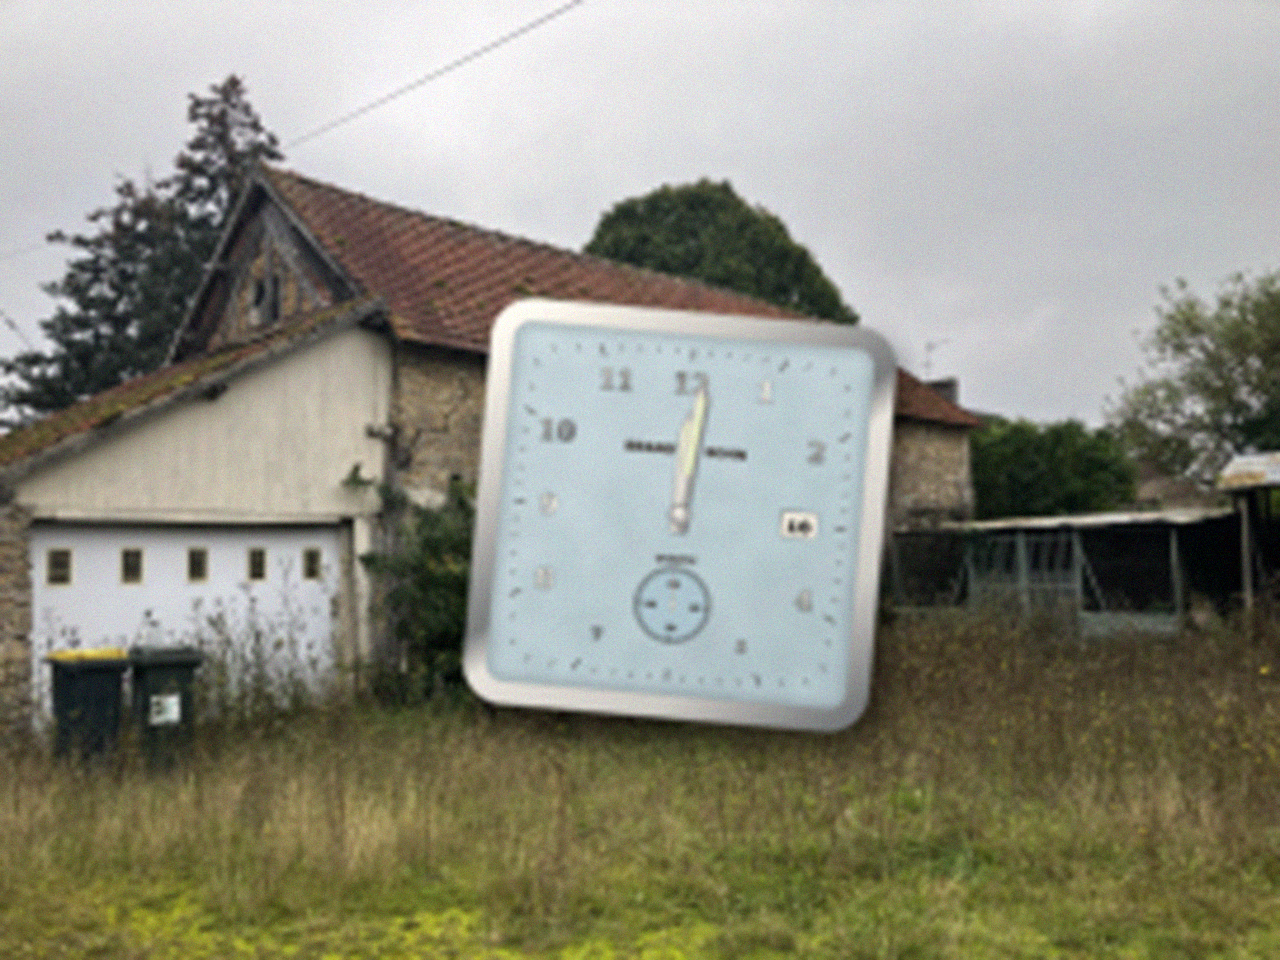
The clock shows 12:01
